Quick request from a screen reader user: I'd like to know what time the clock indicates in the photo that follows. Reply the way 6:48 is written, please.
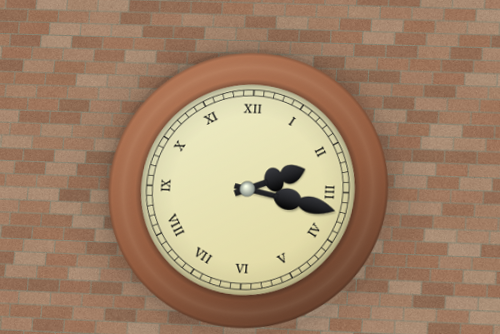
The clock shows 2:17
